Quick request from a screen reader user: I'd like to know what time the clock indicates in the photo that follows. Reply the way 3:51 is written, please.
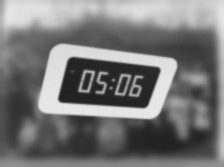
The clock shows 5:06
